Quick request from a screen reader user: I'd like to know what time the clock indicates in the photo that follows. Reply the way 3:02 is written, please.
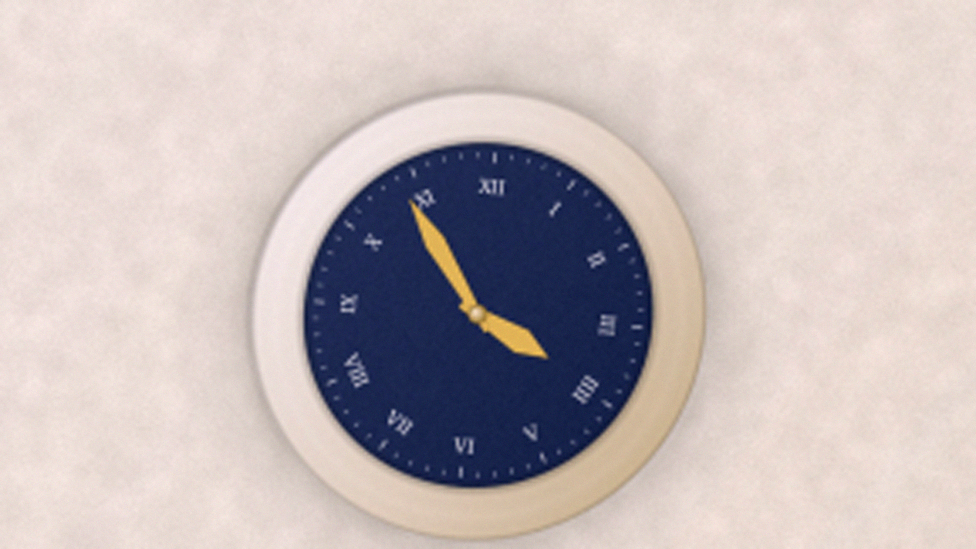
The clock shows 3:54
